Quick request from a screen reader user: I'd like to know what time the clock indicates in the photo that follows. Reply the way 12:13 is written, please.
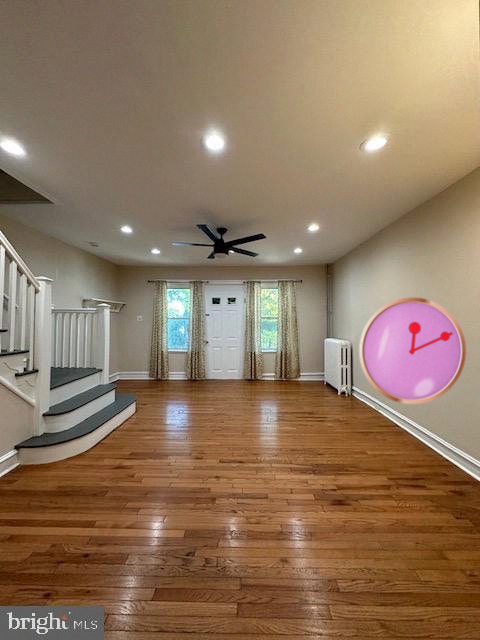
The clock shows 12:11
